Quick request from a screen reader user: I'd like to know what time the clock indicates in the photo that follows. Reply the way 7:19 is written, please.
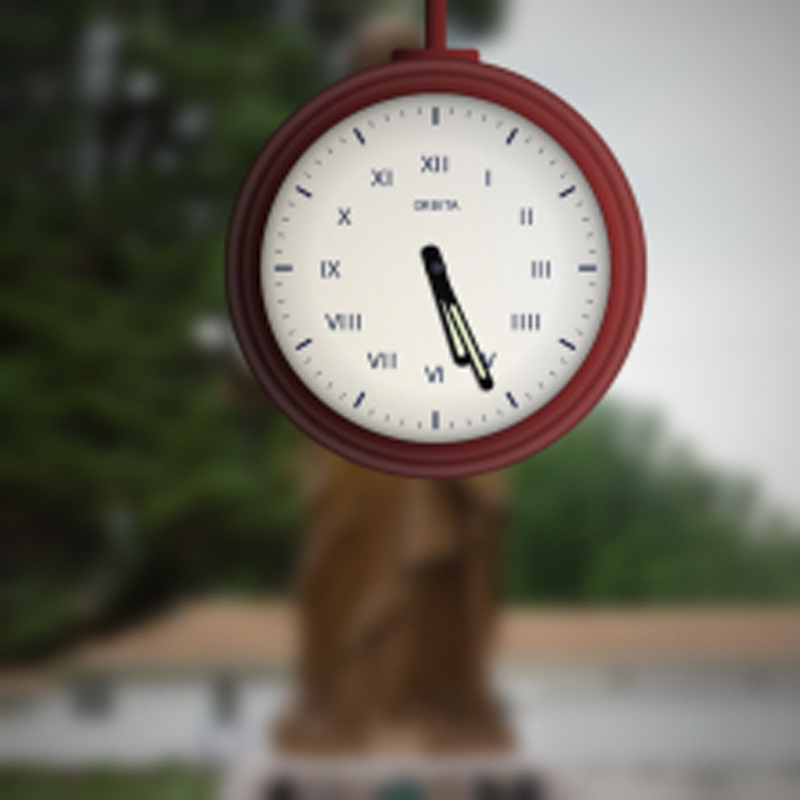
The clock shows 5:26
